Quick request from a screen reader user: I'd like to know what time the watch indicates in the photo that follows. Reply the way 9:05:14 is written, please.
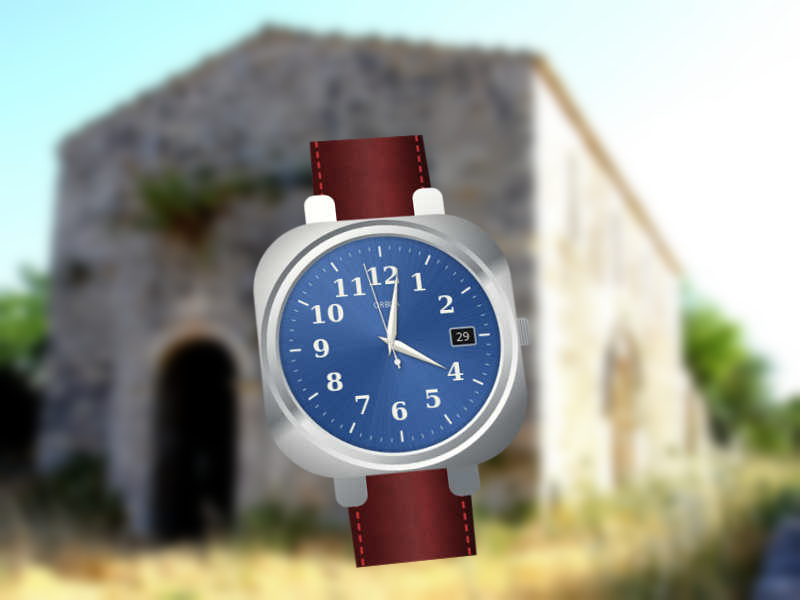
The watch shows 4:01:58
